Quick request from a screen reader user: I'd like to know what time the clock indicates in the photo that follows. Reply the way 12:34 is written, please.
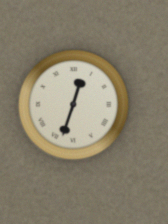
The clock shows 12:33
